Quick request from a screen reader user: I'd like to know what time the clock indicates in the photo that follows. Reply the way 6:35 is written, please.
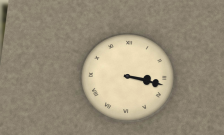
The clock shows 3:17
